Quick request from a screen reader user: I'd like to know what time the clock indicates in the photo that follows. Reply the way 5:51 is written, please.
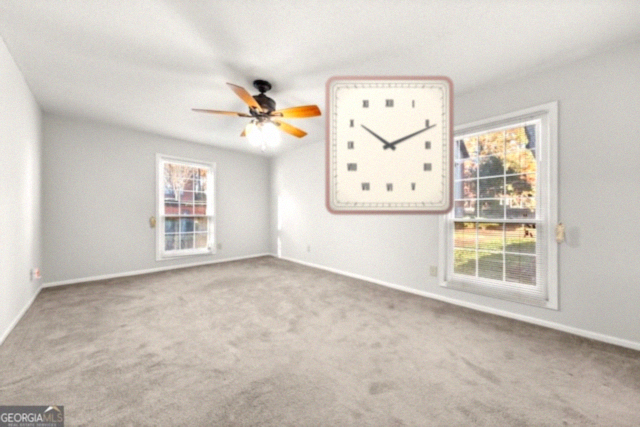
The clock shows 10:11
